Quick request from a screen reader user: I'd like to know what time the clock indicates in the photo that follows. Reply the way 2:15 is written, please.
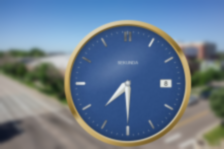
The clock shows 7:30
